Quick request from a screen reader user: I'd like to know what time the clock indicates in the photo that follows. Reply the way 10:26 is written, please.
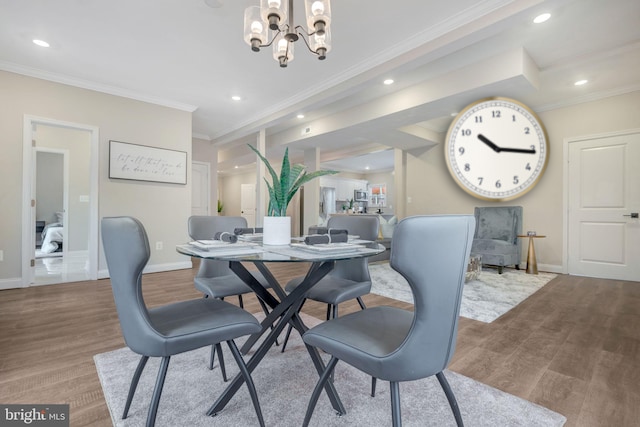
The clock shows 10:16
